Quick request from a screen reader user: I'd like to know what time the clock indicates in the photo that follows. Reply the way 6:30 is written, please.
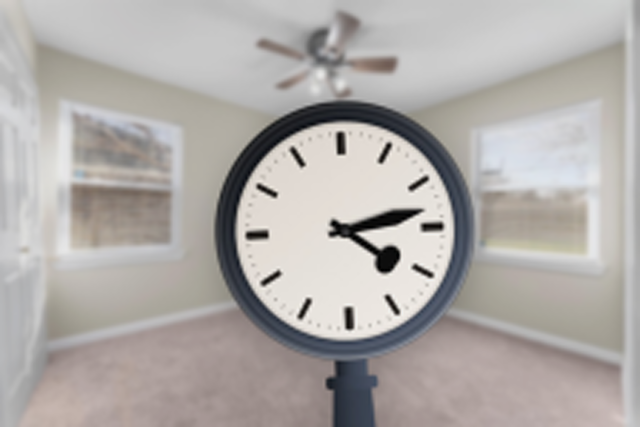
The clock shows 4:13
